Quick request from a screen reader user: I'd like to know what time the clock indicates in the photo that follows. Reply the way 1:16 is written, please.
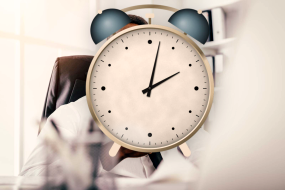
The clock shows 2:02
